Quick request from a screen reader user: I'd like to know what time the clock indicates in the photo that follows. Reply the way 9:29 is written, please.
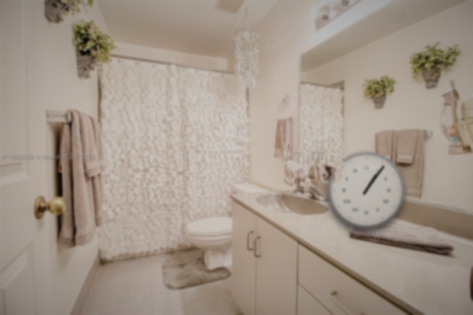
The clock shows 1:06
